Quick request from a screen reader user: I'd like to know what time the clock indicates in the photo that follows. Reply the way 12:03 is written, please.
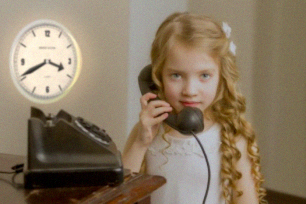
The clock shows 3:41
